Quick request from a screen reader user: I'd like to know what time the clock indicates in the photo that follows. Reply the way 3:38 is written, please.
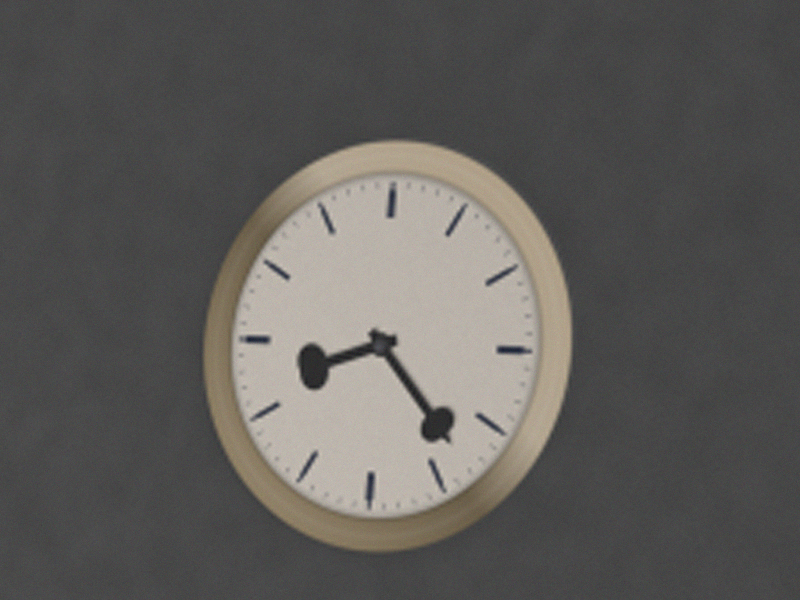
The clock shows 8:23
